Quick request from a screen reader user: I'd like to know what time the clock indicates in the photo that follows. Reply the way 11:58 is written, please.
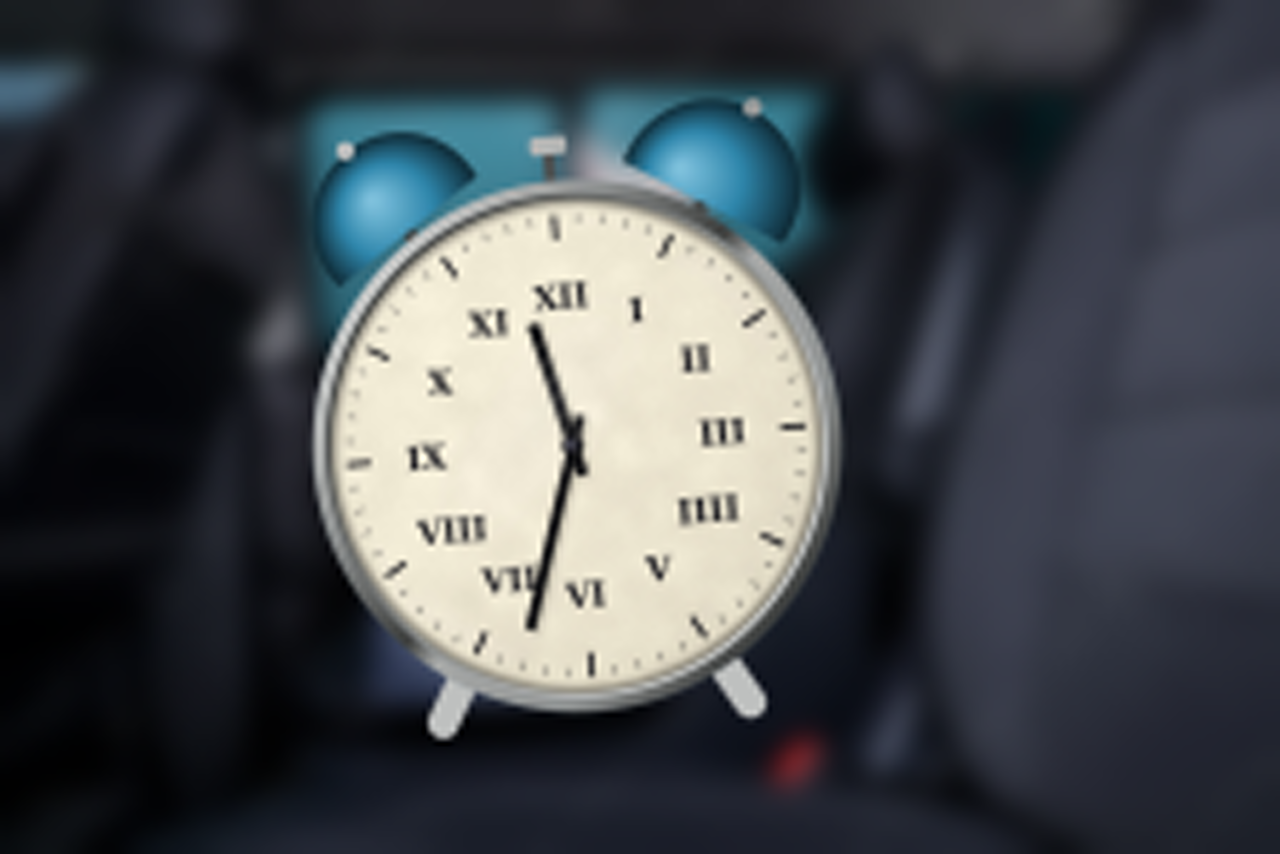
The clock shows 11:33
